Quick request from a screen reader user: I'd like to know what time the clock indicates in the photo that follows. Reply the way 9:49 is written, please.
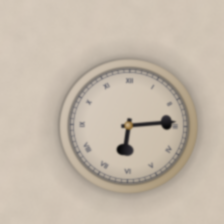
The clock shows 6:14
